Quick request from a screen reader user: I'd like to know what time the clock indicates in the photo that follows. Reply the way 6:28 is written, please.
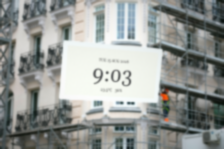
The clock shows 9:03
